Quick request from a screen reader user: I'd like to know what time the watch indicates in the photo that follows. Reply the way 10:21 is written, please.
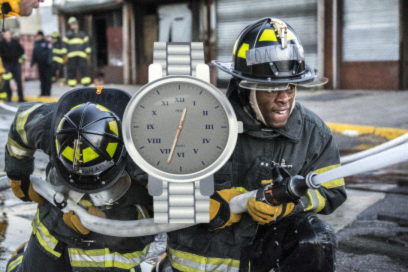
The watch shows 12:33
